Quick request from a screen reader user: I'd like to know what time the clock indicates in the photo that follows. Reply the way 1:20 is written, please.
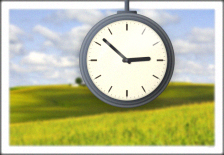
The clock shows 2:52
